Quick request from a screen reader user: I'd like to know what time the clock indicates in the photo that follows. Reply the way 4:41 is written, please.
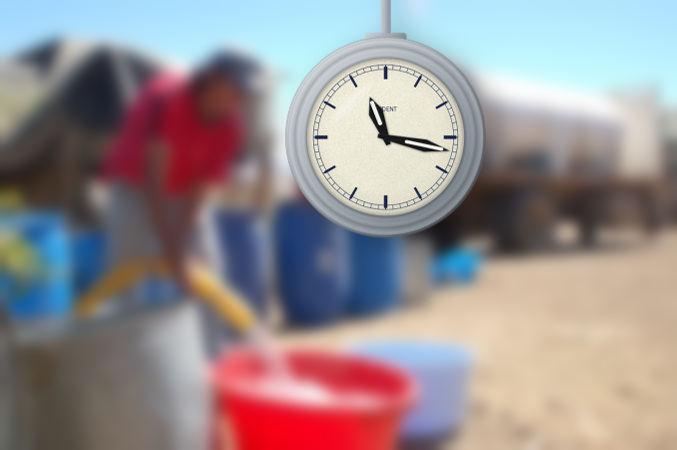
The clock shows 11:17
